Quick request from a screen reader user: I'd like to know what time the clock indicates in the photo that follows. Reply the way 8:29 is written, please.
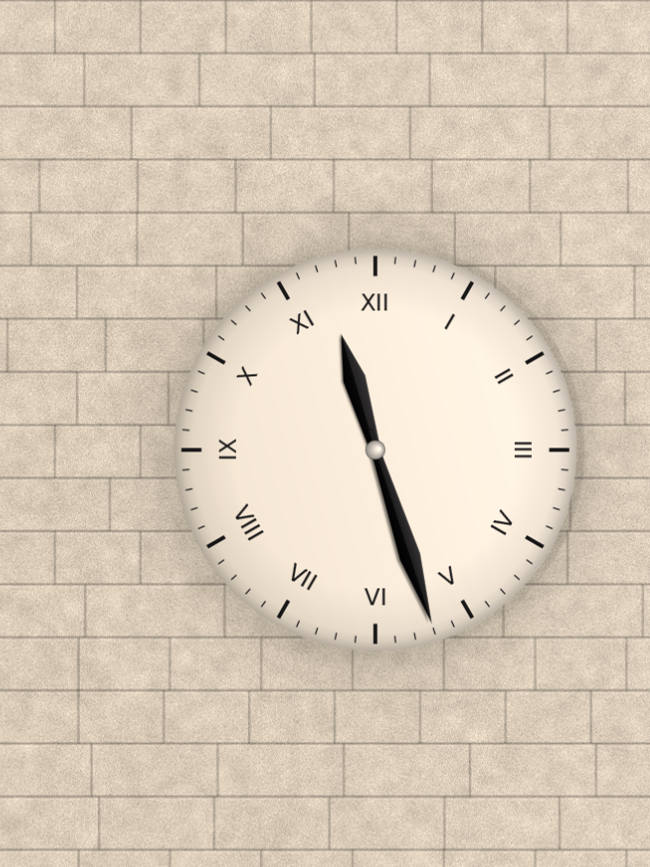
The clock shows 11:27
